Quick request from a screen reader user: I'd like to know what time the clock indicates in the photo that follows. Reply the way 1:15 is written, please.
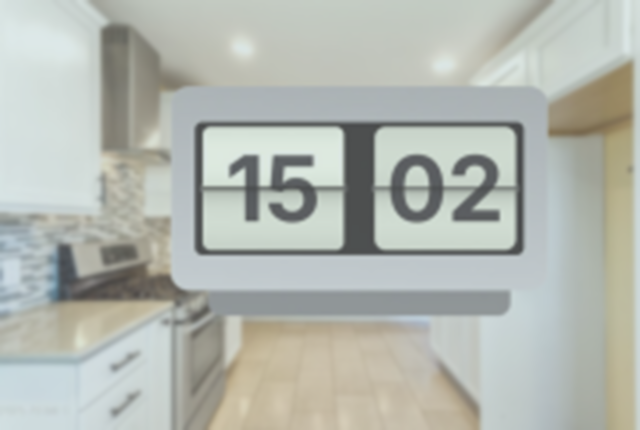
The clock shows 15:02
